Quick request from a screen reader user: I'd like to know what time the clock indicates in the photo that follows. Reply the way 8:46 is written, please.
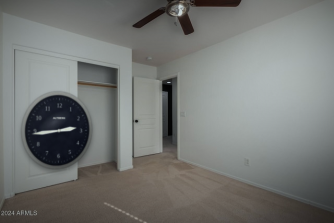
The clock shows 2:44
